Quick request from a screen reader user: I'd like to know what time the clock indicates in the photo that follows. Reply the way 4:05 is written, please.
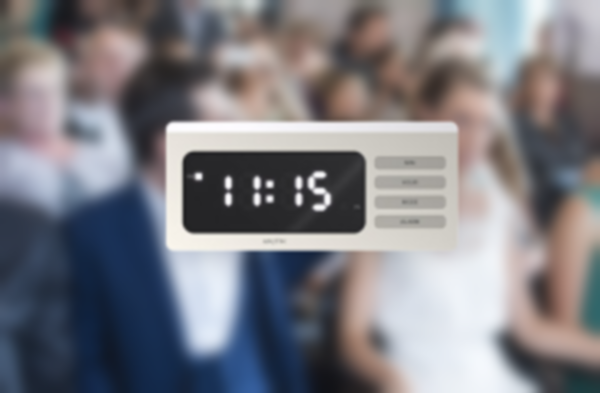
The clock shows 11:15
